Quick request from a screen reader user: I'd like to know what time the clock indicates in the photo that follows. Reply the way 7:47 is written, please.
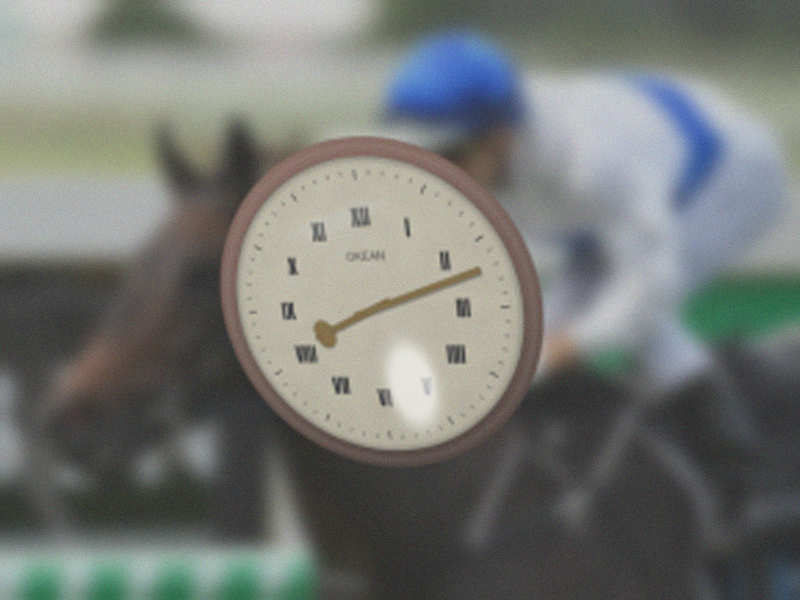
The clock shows 8:12
